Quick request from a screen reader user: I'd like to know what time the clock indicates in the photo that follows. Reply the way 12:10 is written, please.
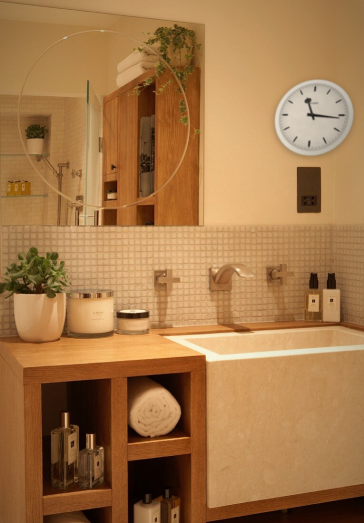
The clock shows 11:16
